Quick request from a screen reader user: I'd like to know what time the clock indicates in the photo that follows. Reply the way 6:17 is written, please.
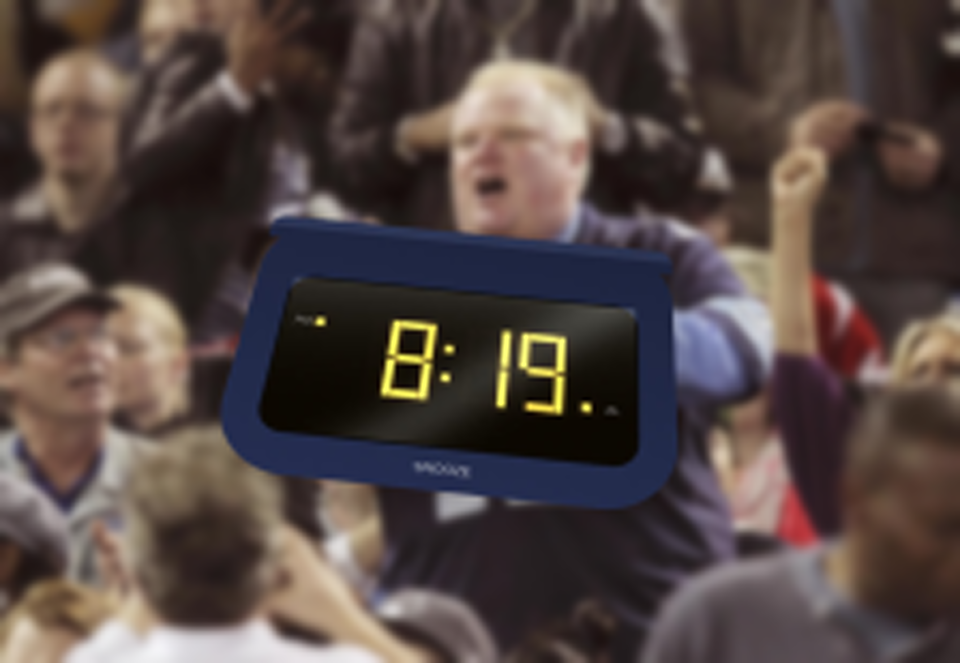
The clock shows 8:19
